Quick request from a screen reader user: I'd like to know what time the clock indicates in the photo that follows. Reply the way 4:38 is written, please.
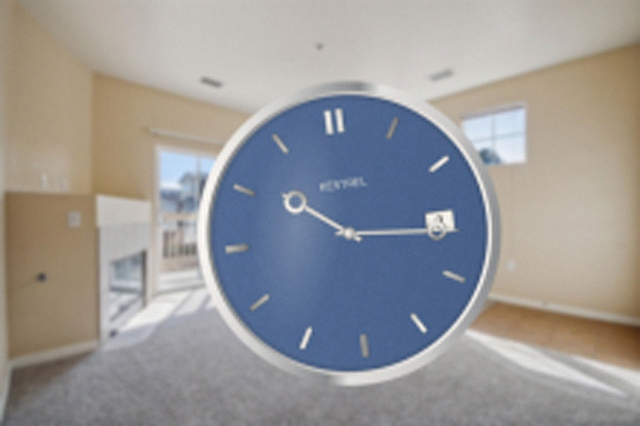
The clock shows 10:16
